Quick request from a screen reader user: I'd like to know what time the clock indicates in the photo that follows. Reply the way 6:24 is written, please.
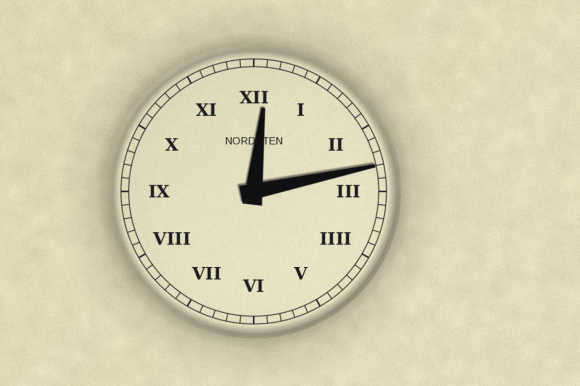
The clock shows 12:13
